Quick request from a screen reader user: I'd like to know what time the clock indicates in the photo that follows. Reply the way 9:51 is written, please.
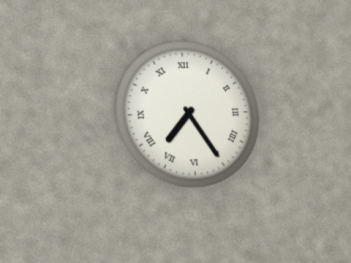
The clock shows 7:25
